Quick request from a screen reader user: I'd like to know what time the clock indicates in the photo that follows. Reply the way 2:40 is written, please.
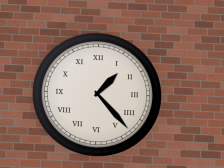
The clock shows 1:23
